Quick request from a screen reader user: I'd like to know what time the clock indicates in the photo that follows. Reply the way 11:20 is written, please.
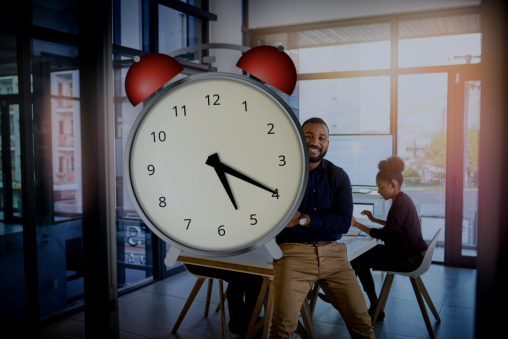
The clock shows 5:20
